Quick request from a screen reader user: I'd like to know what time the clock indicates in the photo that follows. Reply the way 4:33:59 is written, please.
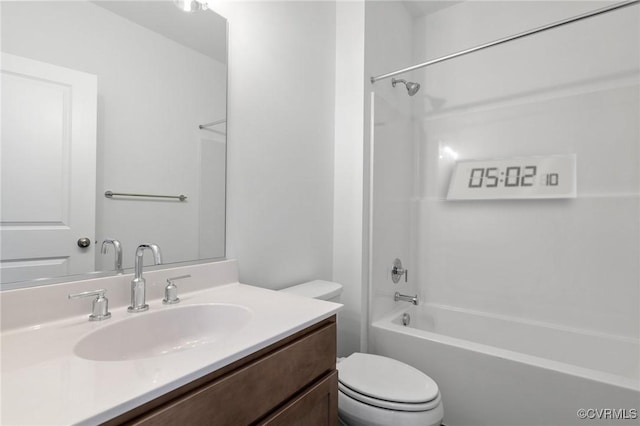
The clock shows 5:02:10
